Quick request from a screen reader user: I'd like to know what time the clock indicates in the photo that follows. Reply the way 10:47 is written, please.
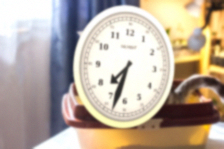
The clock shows 7:33
